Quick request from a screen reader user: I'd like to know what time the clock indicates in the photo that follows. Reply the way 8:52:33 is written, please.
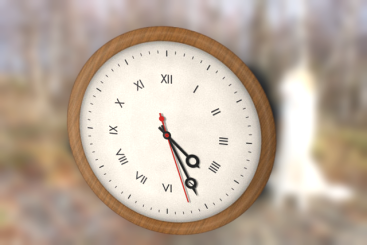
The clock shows 4:25:27
